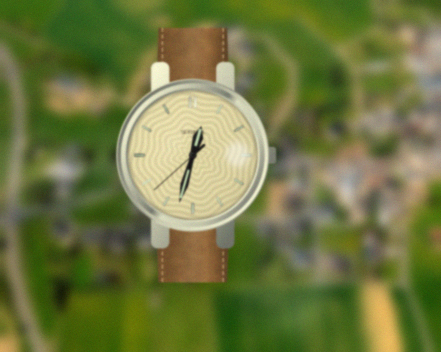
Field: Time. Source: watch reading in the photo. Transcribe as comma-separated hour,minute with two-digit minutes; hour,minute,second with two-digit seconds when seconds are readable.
12,32,38
